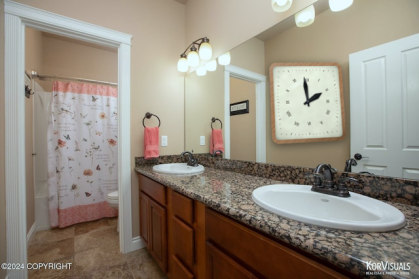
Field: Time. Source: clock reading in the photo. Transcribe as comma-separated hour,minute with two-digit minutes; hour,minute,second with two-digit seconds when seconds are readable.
1,59
